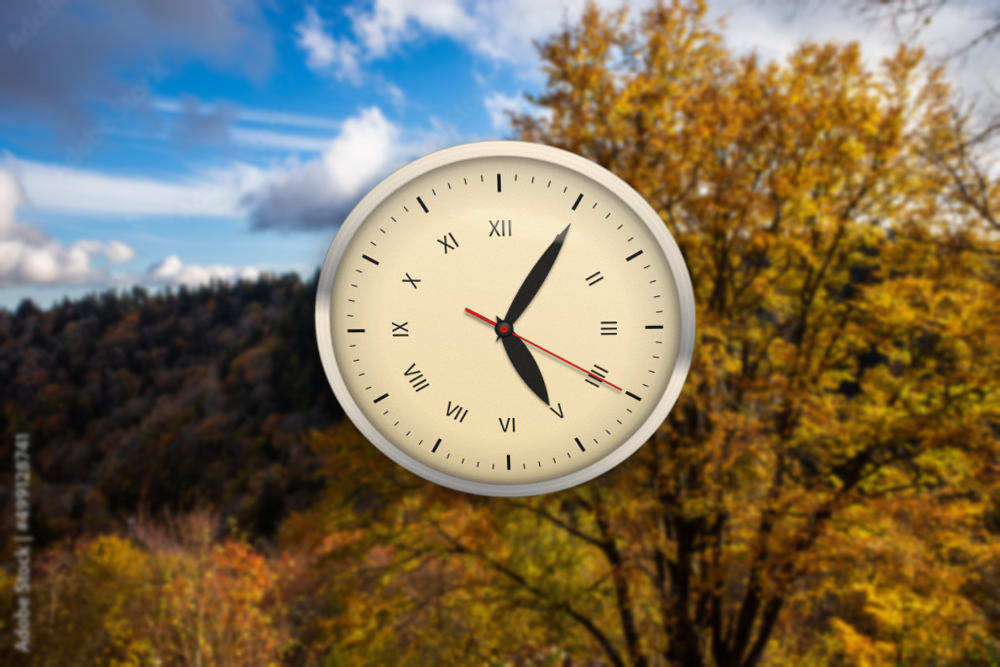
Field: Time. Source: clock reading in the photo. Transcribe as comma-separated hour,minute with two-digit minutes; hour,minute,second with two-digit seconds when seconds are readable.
5,05,20
